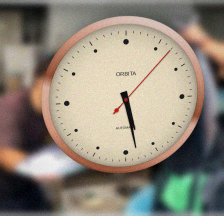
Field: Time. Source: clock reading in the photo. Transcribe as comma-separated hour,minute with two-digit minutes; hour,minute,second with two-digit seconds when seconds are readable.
5,28,07
